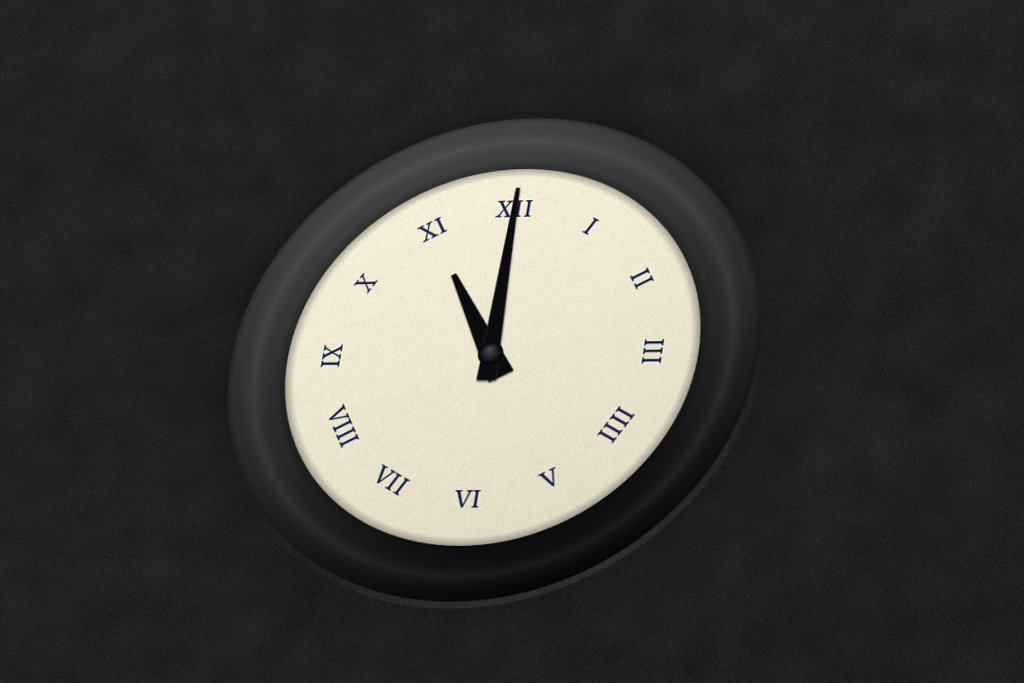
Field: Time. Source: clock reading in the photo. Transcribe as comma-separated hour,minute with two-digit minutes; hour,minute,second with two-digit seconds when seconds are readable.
11,00
